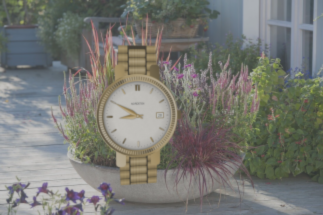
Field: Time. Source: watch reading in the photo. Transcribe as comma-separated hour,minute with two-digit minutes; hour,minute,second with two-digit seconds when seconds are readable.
8,50
